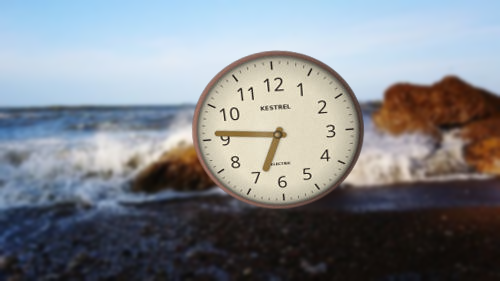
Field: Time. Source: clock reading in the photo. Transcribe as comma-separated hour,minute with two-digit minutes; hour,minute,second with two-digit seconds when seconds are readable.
6,46
